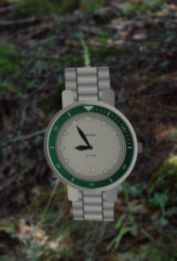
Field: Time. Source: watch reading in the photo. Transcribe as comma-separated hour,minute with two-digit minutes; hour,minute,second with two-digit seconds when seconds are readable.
8,55
